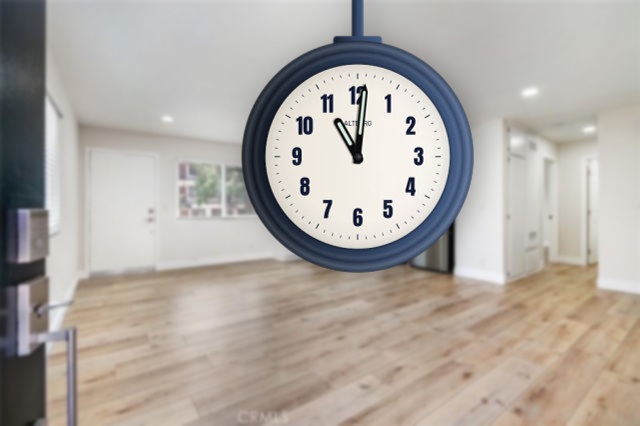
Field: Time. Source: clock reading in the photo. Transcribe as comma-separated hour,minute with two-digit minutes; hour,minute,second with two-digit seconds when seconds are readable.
11,01
